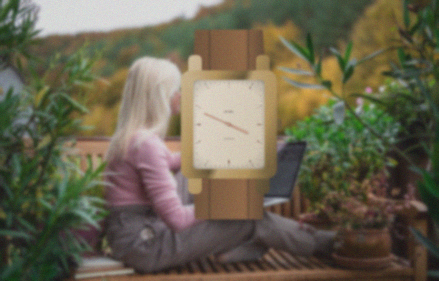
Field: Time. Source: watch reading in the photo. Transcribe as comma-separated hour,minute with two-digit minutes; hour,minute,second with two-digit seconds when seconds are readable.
3,49
